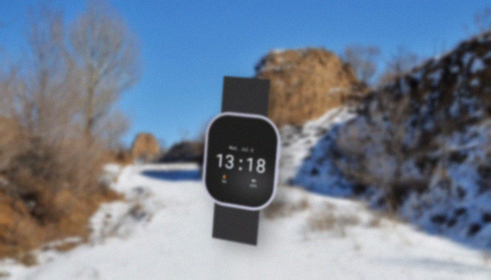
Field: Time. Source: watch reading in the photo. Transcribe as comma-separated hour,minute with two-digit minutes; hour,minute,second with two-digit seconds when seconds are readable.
13,18
